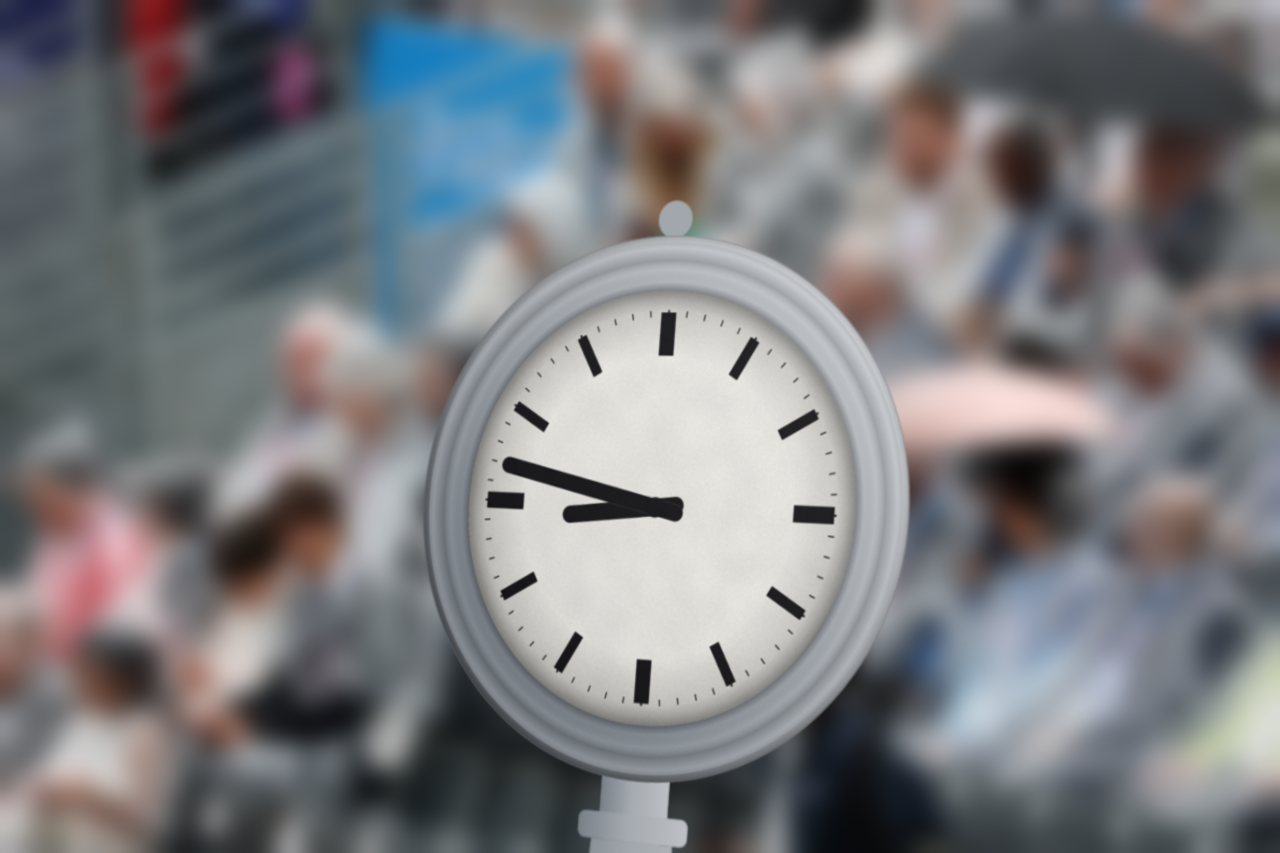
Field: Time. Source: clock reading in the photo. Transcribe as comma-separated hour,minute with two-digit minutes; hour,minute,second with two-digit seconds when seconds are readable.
8,47
